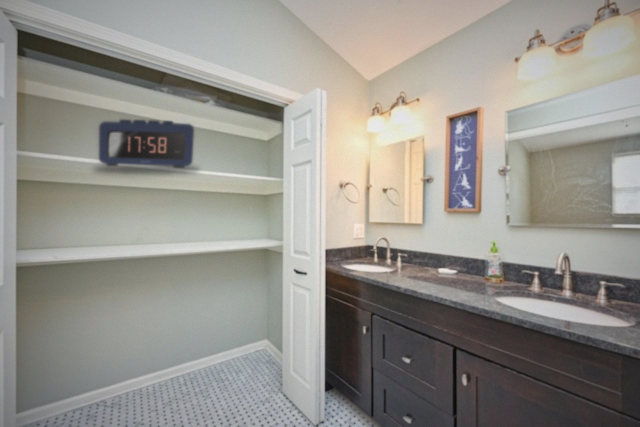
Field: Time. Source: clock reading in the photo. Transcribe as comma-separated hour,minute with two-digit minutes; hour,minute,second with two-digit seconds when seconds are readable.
17,58
